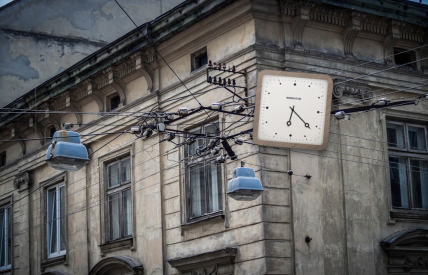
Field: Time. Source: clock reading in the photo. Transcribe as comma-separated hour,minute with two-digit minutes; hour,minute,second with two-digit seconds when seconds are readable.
6,22
